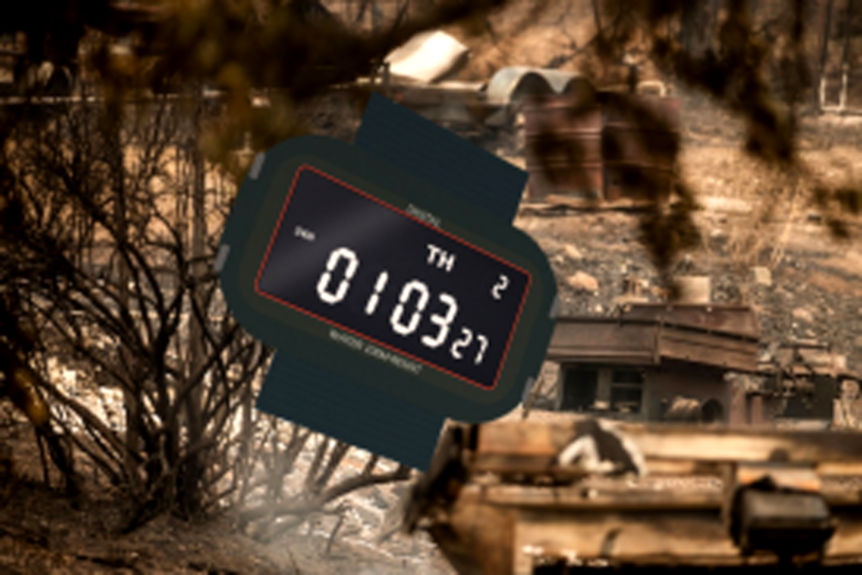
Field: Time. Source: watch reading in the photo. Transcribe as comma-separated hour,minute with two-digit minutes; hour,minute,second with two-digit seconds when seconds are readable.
1,03,27
